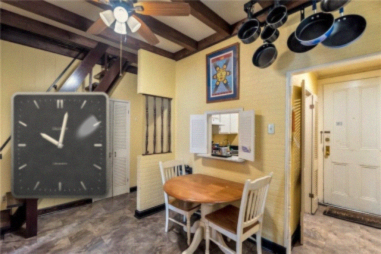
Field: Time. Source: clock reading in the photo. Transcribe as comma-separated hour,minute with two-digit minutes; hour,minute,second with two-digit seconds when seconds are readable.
10,02
